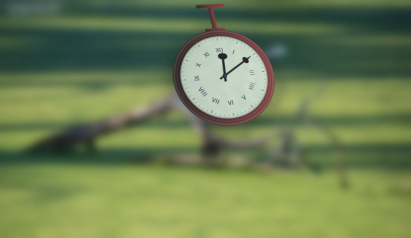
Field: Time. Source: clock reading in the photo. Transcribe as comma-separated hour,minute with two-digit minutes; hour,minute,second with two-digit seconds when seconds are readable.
12,10
